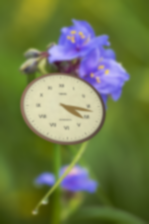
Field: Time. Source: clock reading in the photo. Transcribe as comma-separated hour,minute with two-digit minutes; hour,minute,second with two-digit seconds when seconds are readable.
4,17
